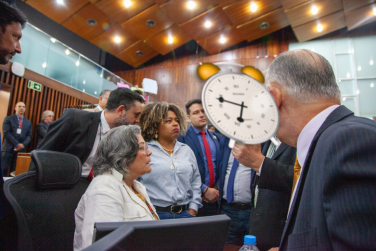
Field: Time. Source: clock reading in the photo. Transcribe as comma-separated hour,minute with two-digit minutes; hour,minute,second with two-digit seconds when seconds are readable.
6,48
